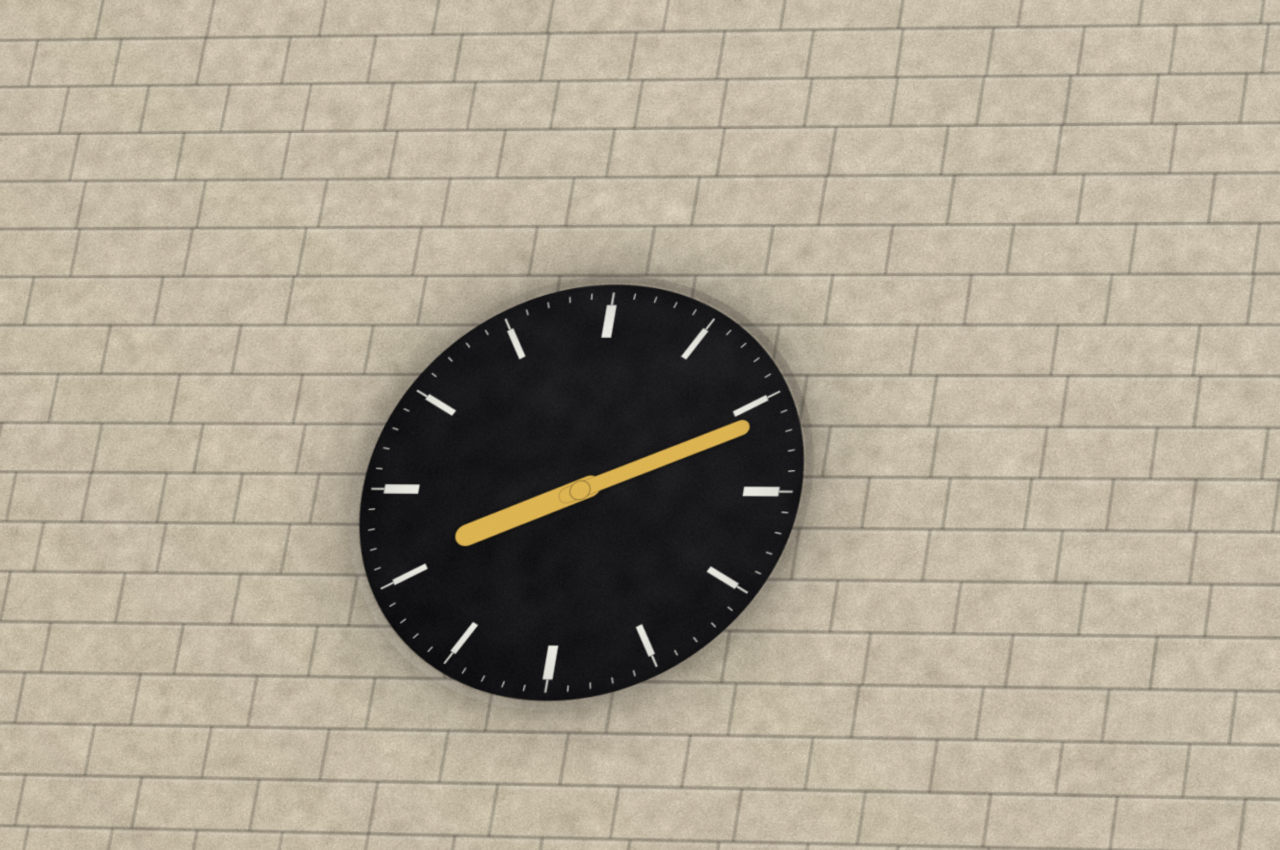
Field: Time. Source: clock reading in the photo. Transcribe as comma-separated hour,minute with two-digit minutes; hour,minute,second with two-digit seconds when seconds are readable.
8,11
